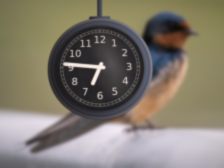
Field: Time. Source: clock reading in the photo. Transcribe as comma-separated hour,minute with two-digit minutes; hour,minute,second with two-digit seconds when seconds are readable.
6,46
